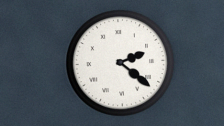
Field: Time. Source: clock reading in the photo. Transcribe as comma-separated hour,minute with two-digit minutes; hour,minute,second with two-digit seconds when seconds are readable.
2,22
